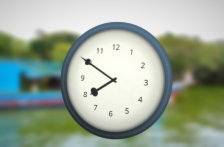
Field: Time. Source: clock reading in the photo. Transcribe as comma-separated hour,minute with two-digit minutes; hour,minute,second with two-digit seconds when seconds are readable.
7,50
